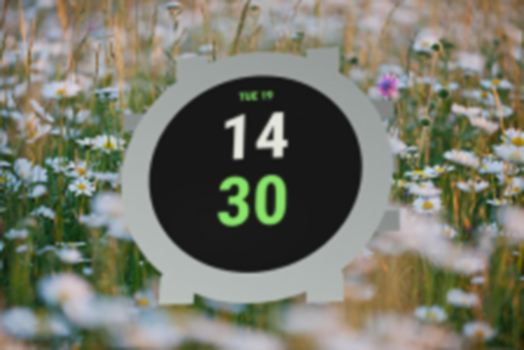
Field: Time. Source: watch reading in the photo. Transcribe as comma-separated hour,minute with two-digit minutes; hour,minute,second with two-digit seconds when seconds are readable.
14,30
